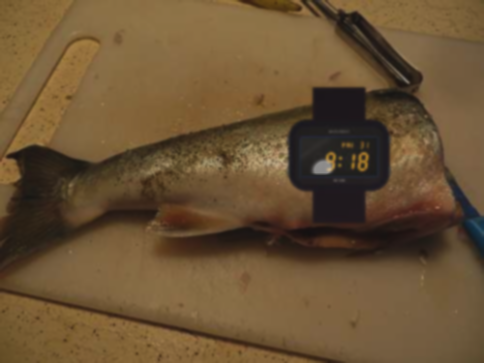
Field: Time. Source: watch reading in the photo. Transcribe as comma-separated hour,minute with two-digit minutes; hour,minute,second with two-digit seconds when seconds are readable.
9,18
